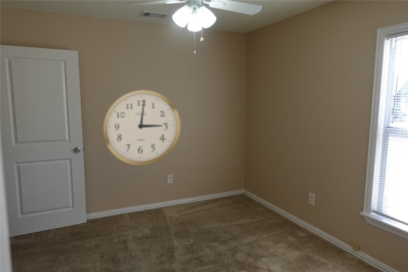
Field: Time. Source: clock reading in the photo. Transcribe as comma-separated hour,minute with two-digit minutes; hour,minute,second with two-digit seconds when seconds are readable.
3,01
